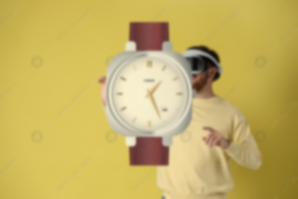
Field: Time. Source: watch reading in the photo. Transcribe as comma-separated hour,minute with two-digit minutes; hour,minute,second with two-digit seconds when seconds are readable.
1,26
